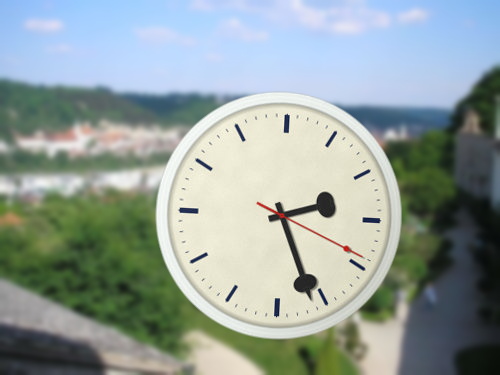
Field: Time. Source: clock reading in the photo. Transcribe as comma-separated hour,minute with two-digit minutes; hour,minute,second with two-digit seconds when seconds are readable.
2,26,19
